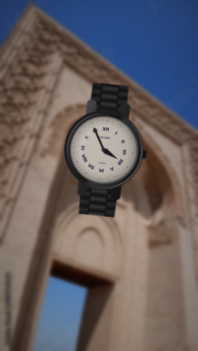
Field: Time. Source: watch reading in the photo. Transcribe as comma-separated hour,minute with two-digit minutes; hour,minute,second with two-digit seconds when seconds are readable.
3,55
